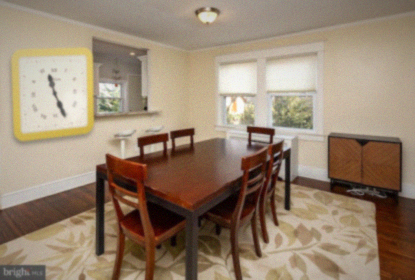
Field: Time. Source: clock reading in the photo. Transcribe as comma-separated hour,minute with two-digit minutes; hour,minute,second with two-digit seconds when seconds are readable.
11,26
